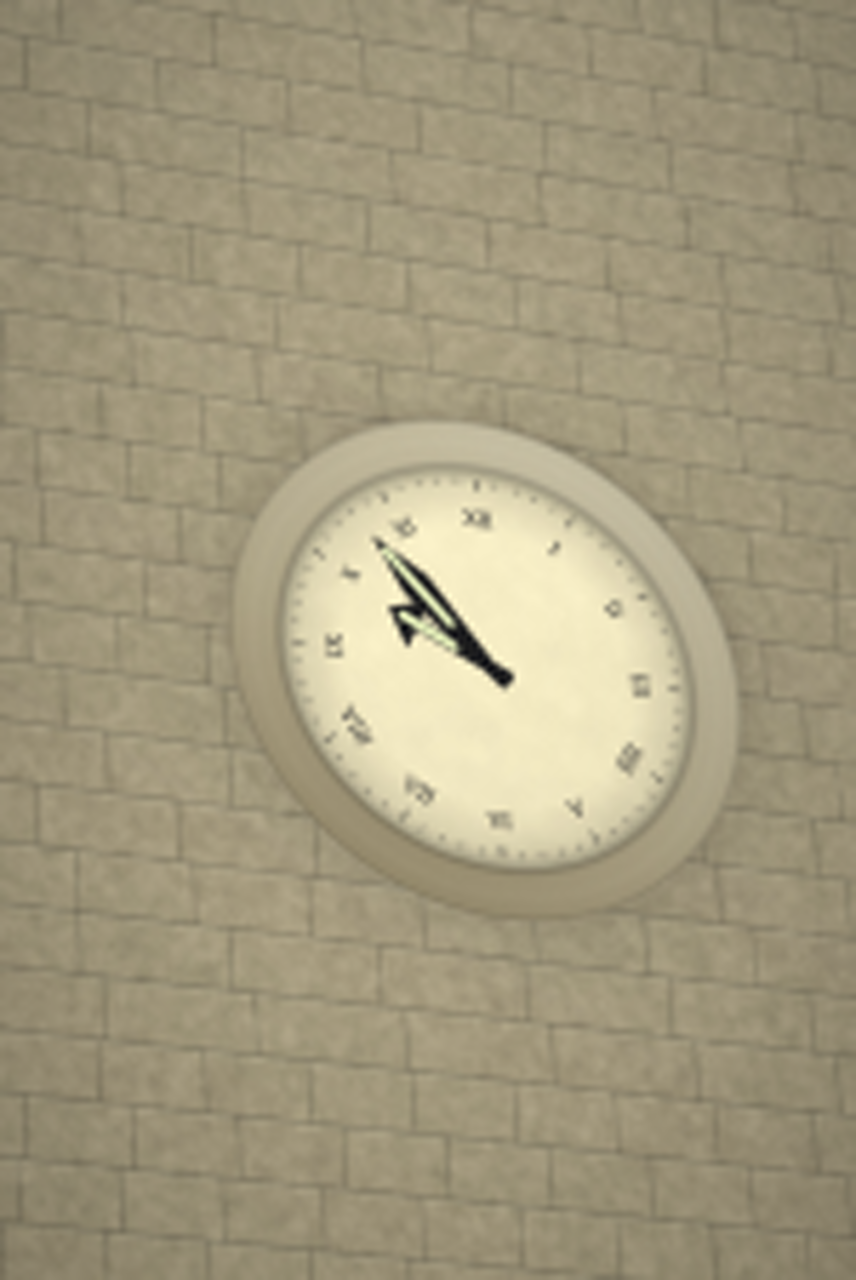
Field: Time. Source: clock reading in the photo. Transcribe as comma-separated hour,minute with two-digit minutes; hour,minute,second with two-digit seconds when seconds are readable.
9,53
